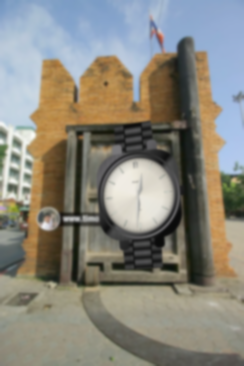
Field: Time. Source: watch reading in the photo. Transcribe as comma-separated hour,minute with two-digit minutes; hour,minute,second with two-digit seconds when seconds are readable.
12,31
